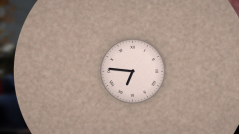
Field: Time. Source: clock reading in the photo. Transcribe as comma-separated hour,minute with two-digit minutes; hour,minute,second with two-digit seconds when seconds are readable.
6,46
